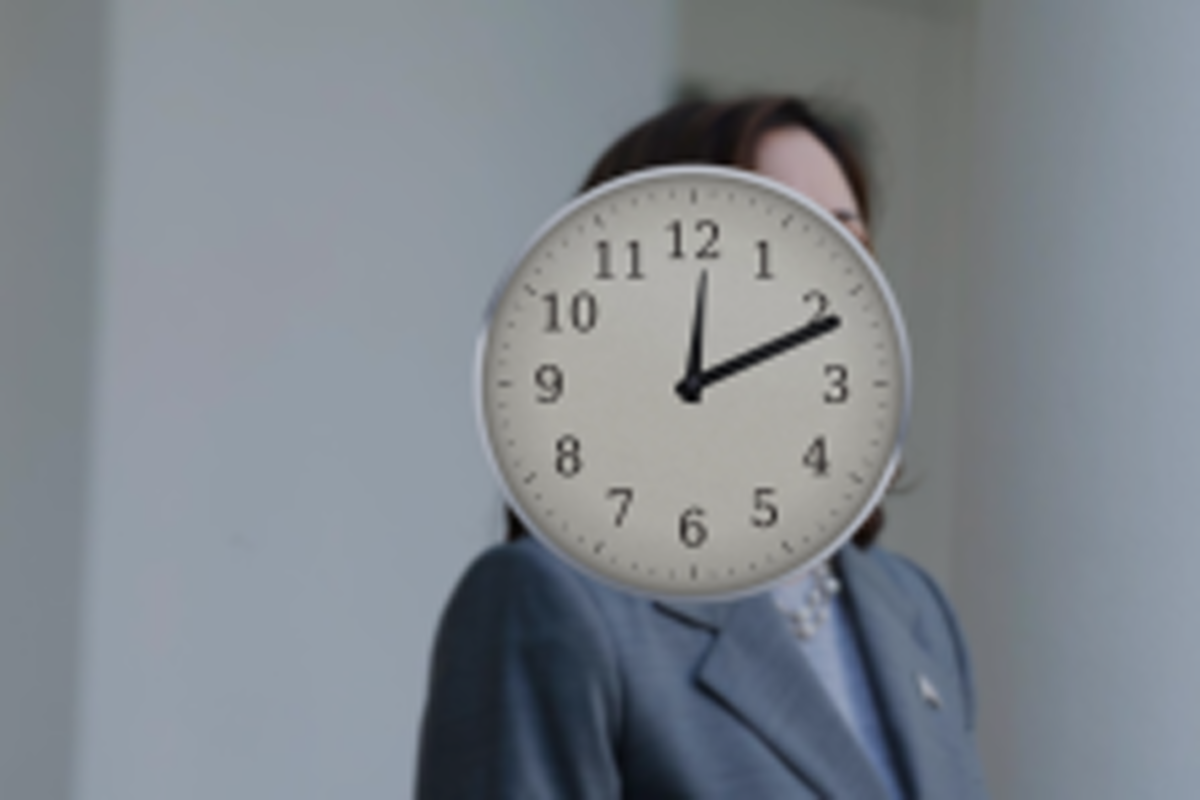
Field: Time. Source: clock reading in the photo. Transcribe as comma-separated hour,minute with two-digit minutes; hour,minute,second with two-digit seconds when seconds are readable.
12,11
